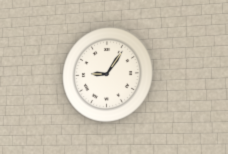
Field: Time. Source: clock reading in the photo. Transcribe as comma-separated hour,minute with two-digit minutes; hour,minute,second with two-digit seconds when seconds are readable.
9,06
